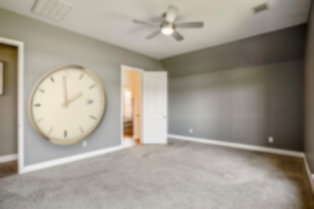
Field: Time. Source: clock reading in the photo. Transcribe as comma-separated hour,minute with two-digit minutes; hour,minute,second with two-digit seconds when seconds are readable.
1,59
